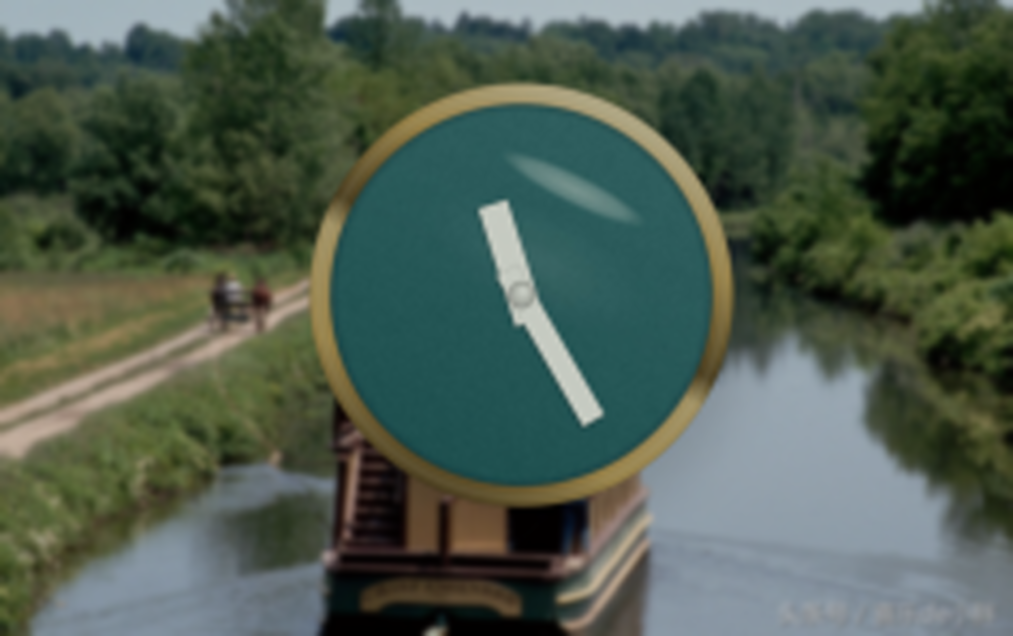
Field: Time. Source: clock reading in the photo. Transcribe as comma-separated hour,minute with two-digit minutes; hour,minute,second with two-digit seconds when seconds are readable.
11,25
